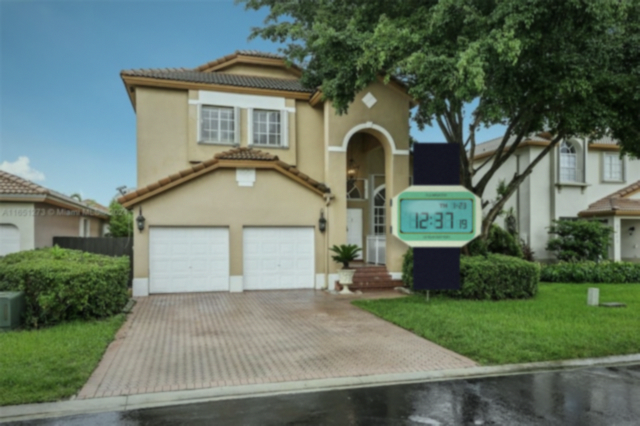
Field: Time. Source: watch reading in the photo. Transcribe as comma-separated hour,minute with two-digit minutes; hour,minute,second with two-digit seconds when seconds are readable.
12,37
